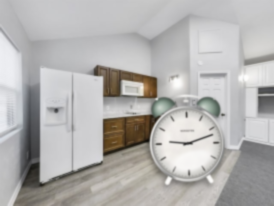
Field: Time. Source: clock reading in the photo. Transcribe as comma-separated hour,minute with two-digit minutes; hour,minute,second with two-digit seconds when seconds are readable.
9,12
